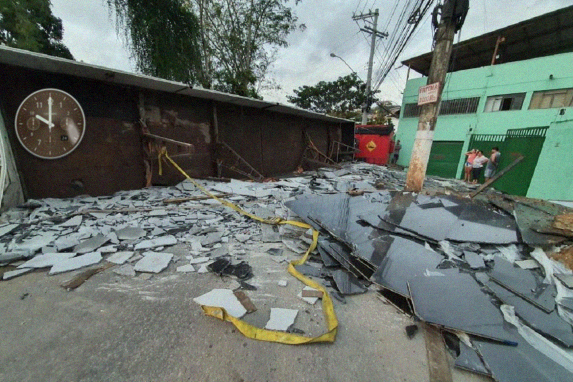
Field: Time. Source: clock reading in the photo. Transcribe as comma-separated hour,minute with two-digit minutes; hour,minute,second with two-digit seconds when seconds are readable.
10,00
